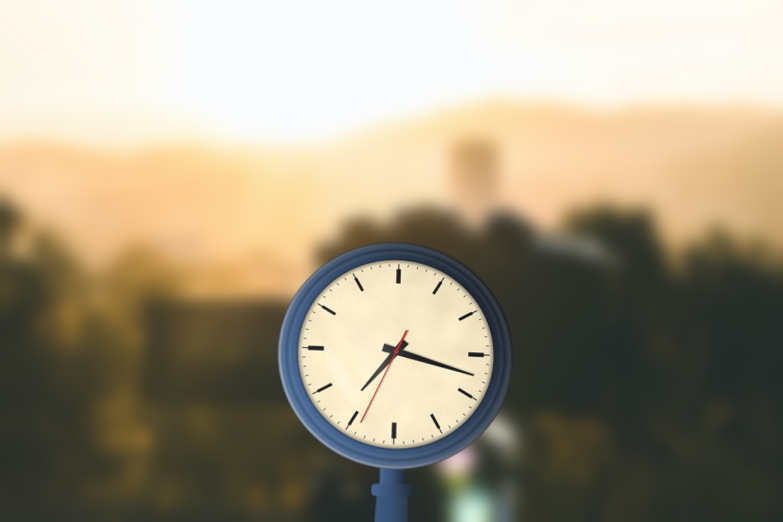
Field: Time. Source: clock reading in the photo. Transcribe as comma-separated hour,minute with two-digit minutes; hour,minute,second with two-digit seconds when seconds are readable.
7,17,34
